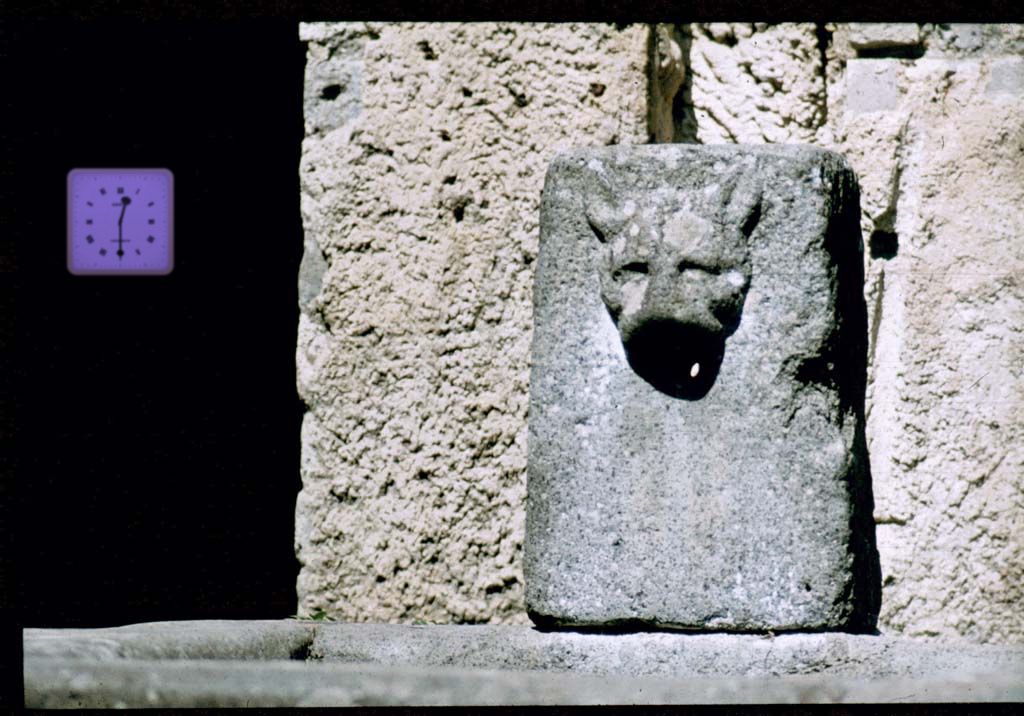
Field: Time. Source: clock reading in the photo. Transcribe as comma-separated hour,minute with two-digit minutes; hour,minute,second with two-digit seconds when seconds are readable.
12,30
